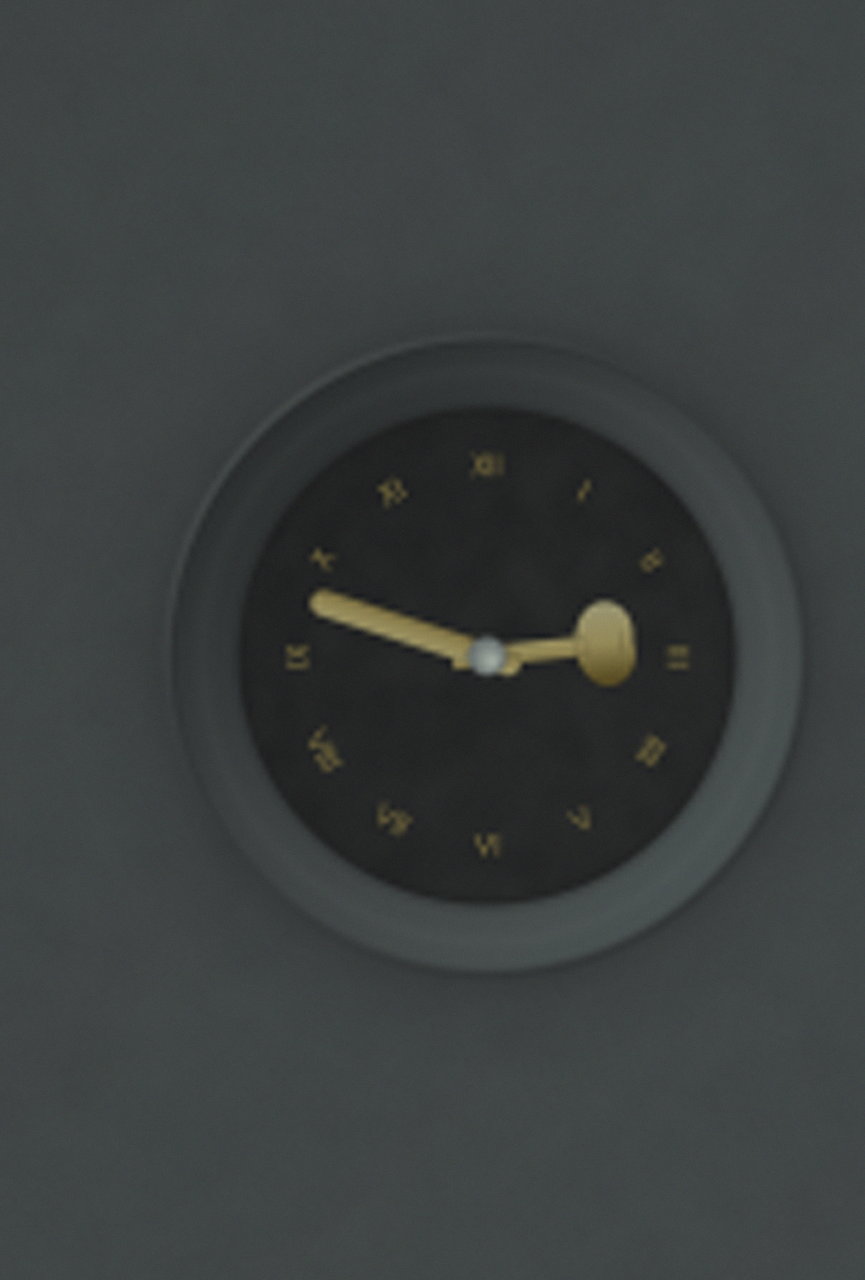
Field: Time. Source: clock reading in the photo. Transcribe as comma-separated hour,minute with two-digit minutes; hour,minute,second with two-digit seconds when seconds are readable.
2,48
